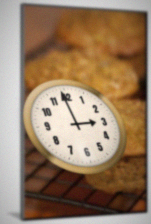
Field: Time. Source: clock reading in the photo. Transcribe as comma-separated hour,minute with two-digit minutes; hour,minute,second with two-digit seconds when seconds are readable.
2,59
